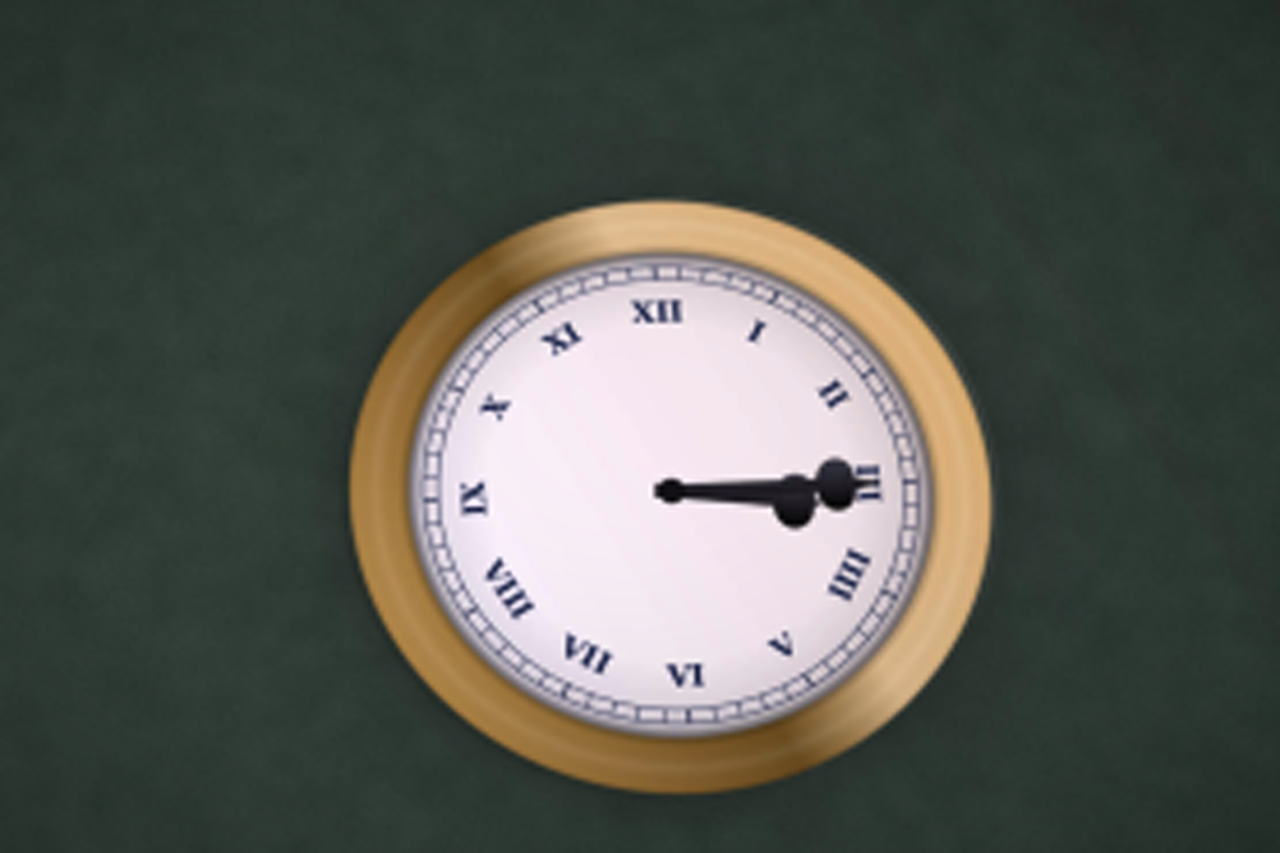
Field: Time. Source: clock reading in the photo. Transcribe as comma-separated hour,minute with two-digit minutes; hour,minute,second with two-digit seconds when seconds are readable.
3,15
